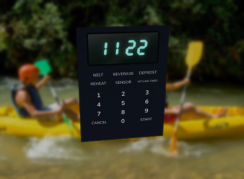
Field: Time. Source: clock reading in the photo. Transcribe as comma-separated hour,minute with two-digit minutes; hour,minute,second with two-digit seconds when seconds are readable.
11,22
